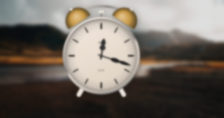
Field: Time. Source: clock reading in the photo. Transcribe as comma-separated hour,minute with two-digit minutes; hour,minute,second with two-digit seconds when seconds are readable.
12,18
